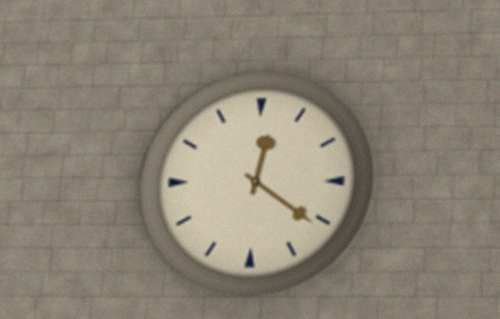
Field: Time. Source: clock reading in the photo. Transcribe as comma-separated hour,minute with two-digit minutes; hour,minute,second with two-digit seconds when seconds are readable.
12,21
